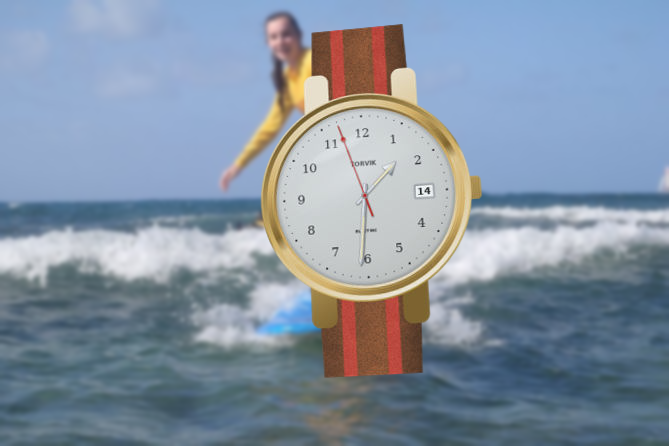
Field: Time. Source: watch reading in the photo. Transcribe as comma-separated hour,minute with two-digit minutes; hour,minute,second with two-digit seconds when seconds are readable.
1,30,57
